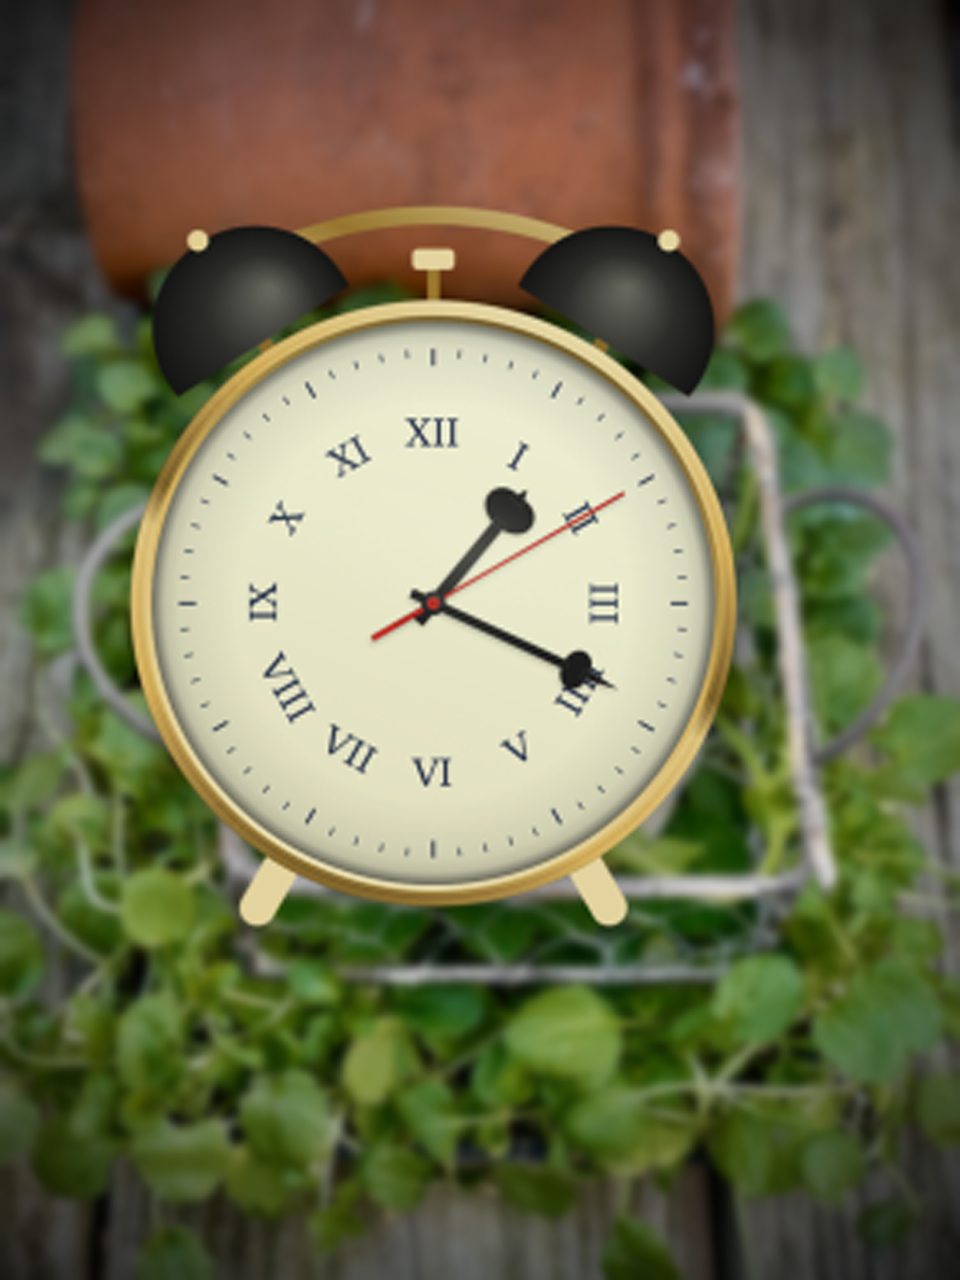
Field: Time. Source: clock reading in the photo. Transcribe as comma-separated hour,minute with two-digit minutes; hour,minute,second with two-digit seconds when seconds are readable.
1,19,10
